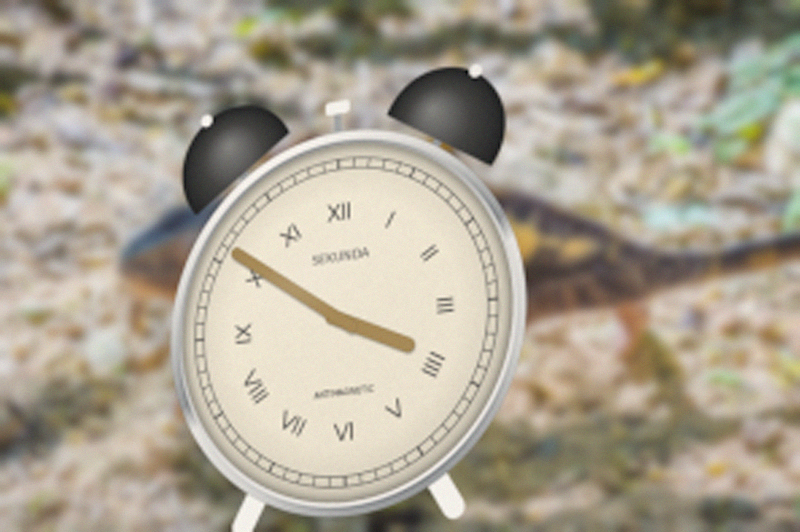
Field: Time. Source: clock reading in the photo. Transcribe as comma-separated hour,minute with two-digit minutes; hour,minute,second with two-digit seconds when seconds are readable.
3,51
